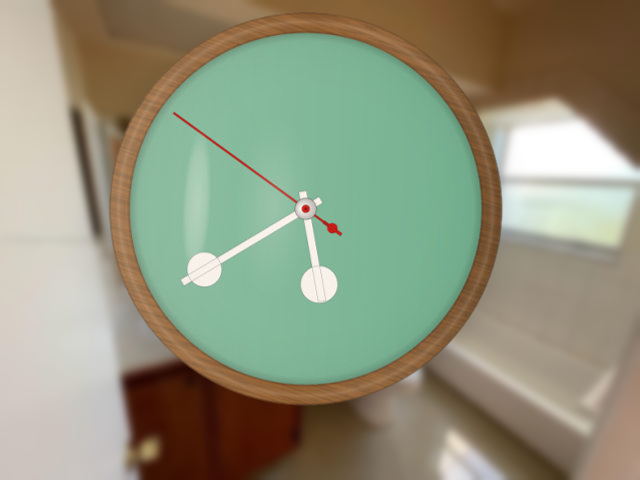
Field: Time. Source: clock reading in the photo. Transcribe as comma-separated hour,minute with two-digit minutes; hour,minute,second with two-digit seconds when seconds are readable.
5,39,51
